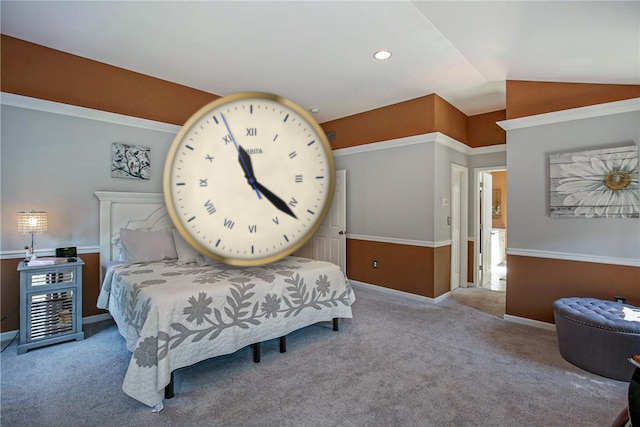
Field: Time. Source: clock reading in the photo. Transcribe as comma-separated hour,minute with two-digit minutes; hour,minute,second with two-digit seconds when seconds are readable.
11,21,56
